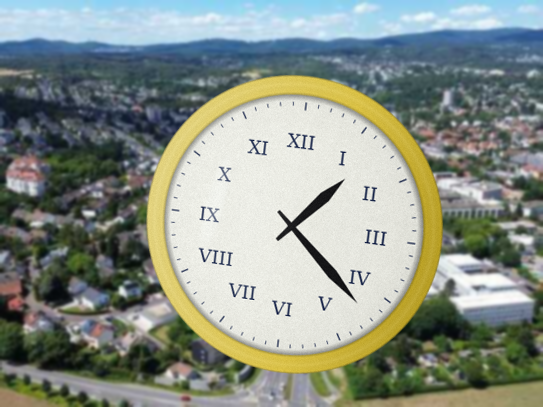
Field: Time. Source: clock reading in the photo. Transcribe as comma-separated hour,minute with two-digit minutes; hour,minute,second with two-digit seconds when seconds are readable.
1,22
